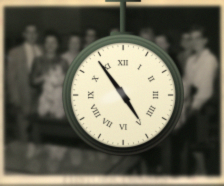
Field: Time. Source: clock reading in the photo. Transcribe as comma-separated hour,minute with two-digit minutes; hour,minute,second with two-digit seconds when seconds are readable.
4,54
